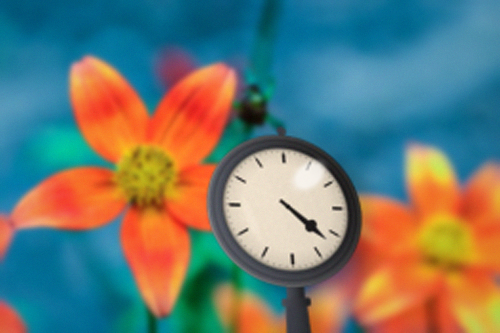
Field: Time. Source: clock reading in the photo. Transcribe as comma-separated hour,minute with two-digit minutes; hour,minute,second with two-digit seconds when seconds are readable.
4,22
